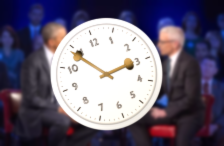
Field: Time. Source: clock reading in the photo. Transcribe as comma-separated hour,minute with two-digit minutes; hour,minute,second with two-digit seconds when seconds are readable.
2,54
